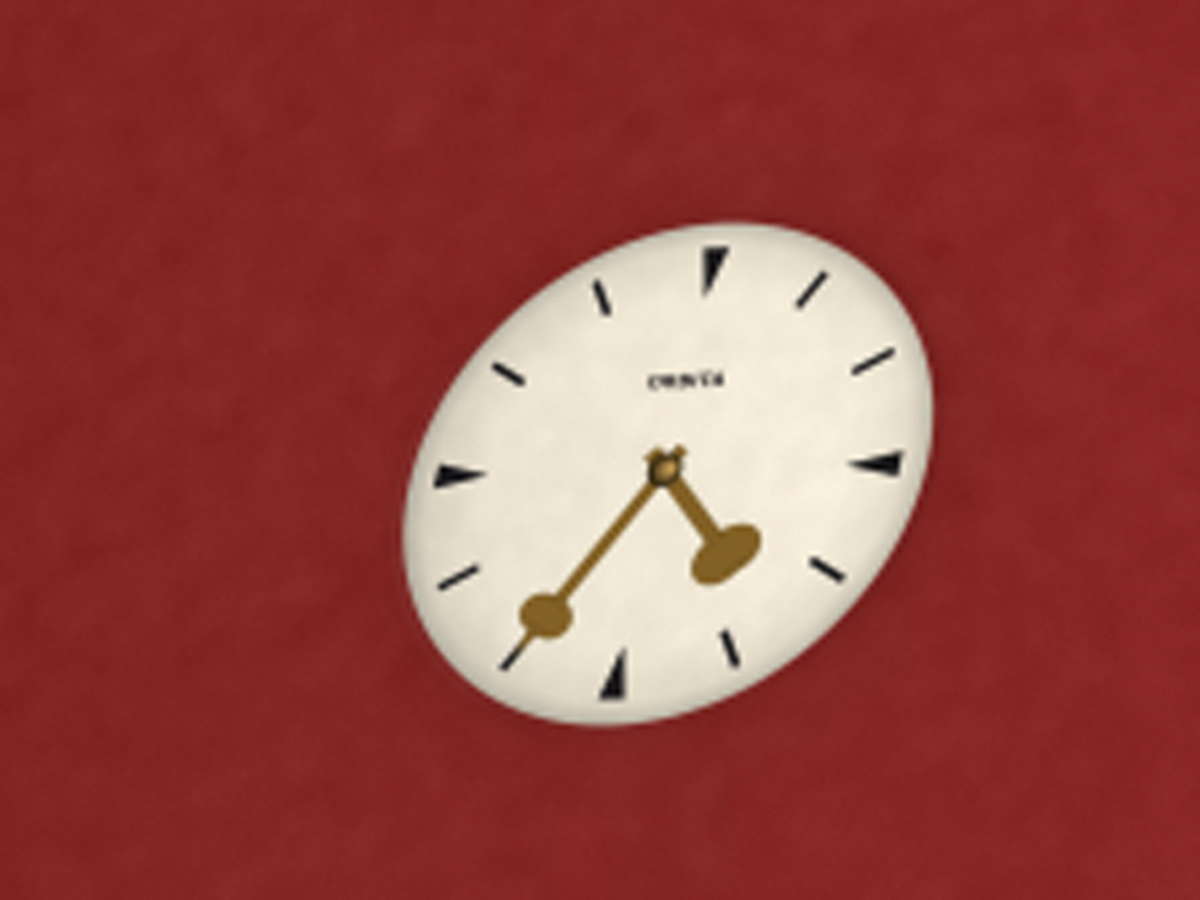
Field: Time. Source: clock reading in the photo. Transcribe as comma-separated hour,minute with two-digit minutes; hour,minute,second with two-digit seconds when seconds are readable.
4,35
